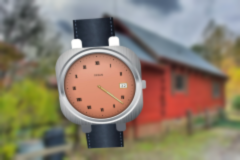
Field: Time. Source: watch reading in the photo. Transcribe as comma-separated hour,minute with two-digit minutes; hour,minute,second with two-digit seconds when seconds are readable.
4,22
